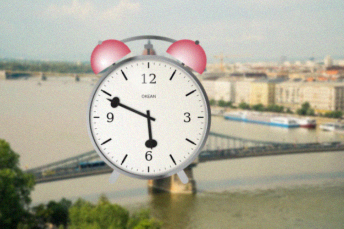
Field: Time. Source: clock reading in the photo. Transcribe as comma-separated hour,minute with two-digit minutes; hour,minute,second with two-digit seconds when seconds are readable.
5,49
